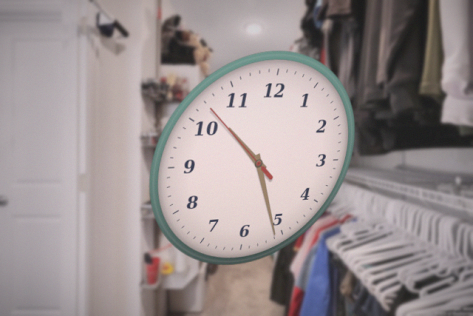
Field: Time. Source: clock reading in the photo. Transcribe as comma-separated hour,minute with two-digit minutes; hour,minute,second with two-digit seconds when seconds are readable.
10,25,52
